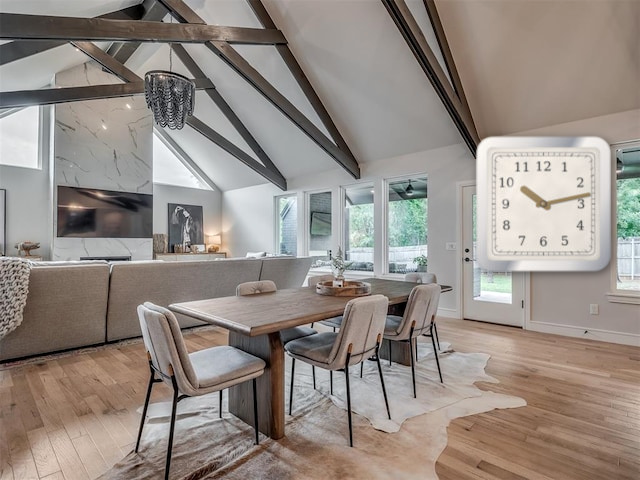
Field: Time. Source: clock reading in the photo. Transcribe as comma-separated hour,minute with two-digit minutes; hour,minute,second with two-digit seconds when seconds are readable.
10,13
